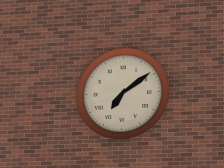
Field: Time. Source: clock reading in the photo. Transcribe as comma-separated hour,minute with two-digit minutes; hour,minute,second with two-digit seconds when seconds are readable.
7,09
